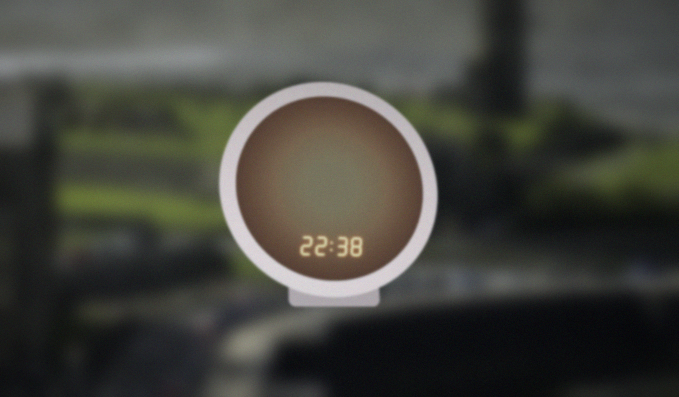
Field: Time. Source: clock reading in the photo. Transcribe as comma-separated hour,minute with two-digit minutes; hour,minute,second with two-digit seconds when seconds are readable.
22,38
